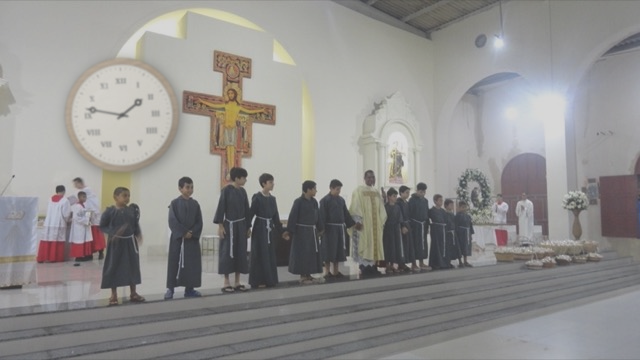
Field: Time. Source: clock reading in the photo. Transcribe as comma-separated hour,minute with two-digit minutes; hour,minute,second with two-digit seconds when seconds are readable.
1,47
